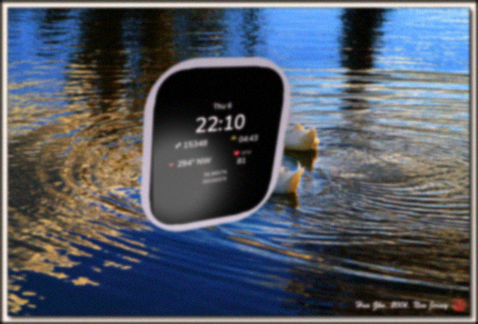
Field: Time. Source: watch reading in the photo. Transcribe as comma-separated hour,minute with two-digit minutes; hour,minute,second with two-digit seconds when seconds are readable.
22,10
